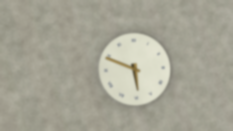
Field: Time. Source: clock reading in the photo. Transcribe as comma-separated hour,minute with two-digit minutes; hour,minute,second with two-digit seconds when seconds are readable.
5,49
